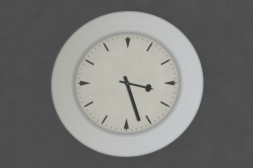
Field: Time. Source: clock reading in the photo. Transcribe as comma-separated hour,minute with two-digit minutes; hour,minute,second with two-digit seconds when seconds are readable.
3,27
